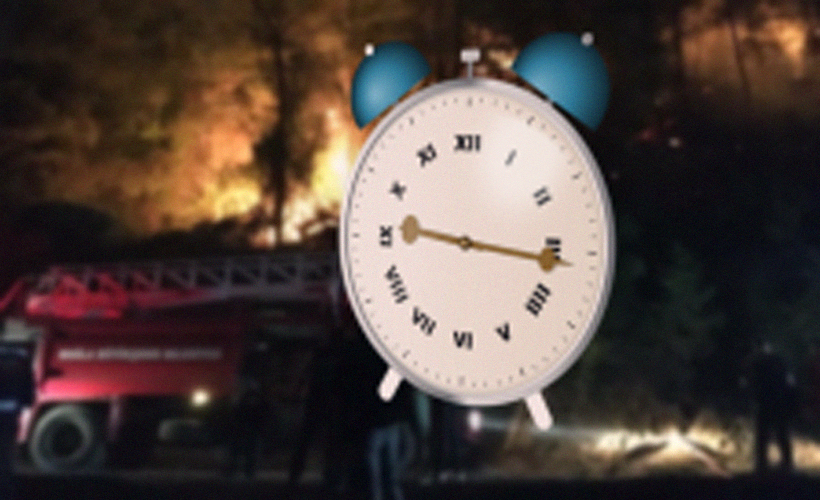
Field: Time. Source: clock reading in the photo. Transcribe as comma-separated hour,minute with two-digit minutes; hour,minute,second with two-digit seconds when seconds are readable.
9,16
